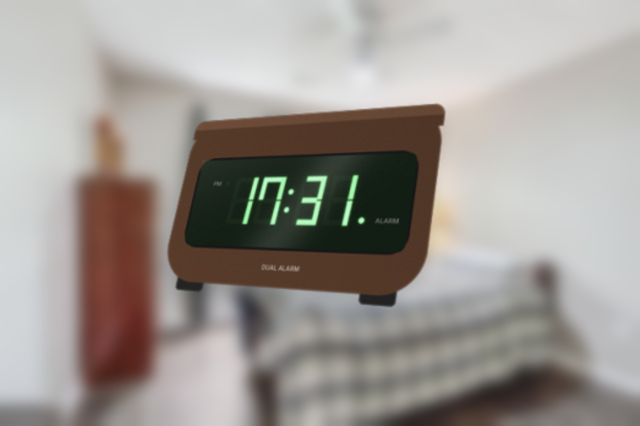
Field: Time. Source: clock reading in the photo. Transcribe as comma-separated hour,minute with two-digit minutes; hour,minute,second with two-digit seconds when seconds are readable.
17,31
